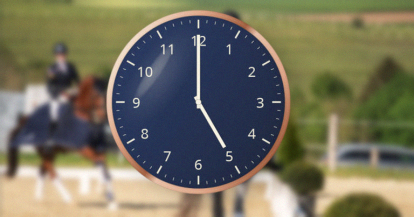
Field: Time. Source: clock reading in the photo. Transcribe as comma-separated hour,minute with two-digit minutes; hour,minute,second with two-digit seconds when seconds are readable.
5,00
